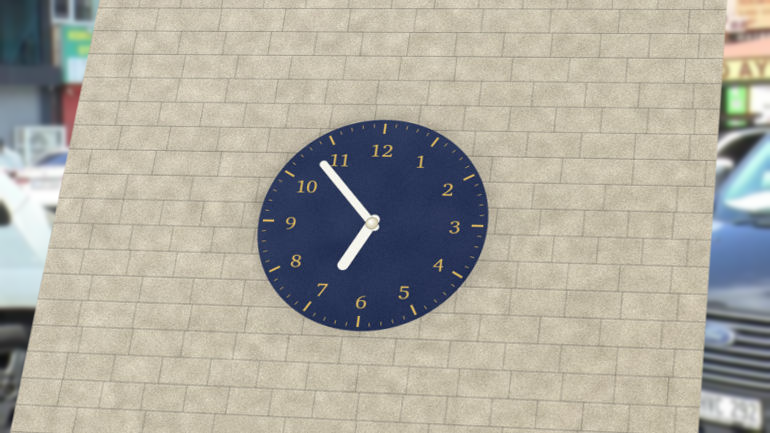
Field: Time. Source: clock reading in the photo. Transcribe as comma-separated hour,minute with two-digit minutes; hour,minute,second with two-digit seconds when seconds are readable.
6,53
